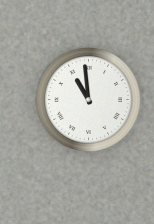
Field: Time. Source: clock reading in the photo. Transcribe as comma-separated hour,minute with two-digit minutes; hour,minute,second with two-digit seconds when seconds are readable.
10,59
